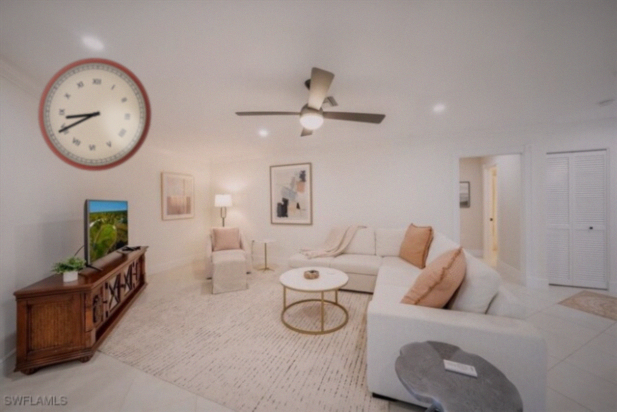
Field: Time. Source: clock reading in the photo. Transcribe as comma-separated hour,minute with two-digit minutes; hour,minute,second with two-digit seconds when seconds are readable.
8,40
